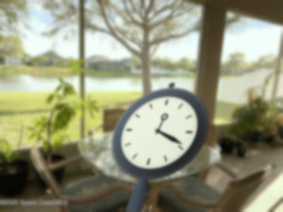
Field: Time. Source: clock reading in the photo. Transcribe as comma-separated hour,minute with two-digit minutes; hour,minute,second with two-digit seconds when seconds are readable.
12,19
